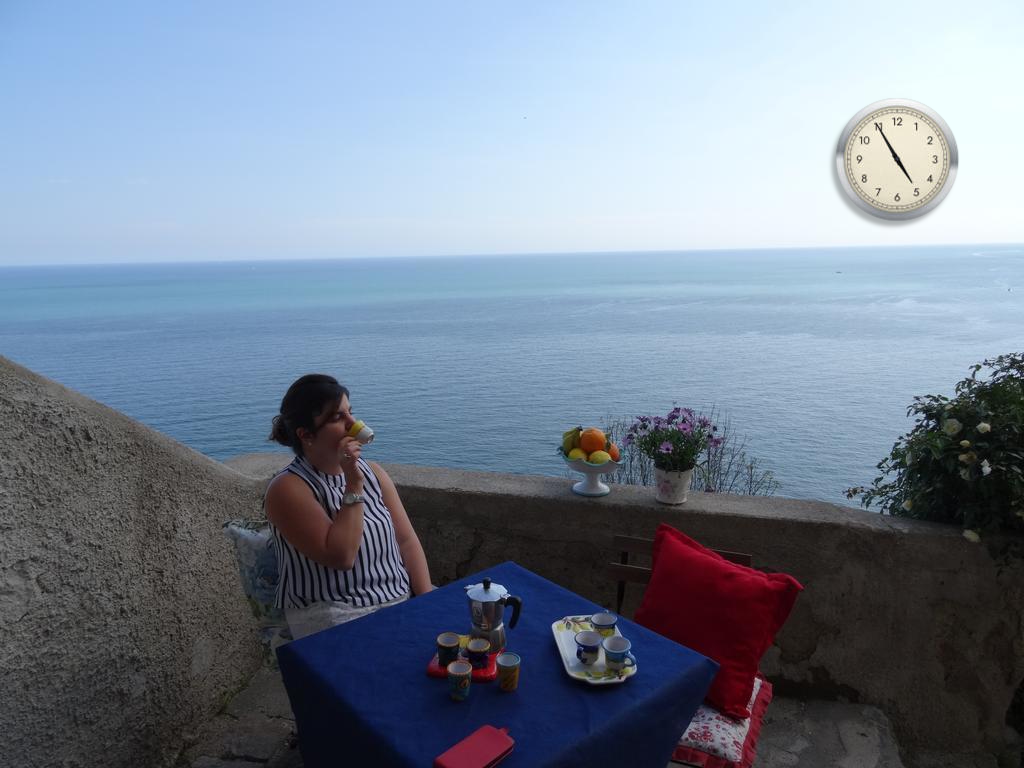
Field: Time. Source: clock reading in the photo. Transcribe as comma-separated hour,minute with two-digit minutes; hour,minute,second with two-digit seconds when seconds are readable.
4,55
